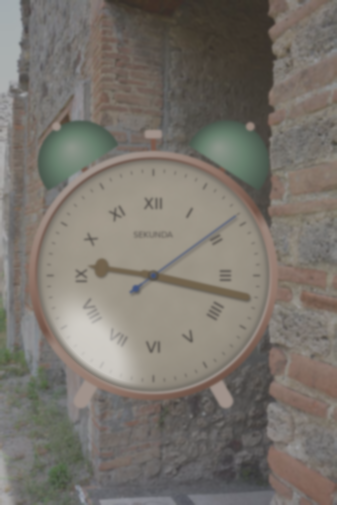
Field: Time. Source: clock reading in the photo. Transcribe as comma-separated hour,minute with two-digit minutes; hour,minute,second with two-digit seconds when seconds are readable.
9,17,09
